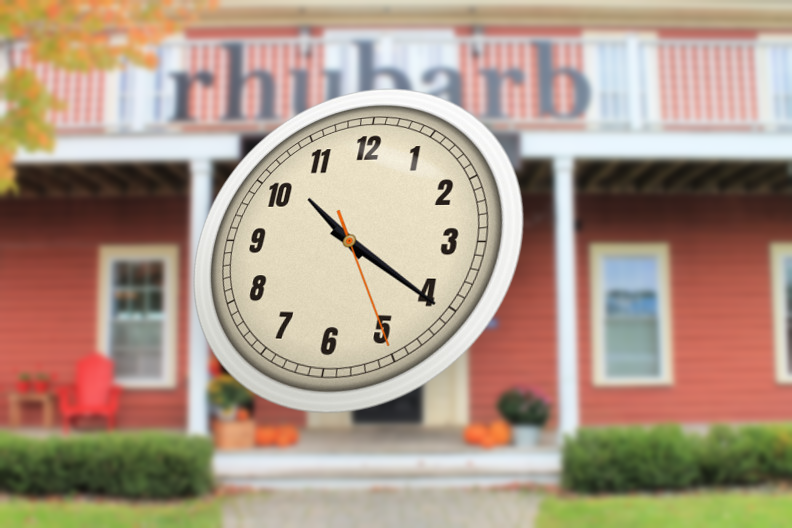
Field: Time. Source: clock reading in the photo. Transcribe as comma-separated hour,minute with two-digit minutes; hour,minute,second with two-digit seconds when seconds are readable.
10,20,25
